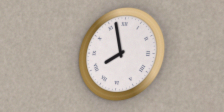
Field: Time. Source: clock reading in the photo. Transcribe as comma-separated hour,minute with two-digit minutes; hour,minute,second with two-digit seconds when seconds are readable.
7,57
